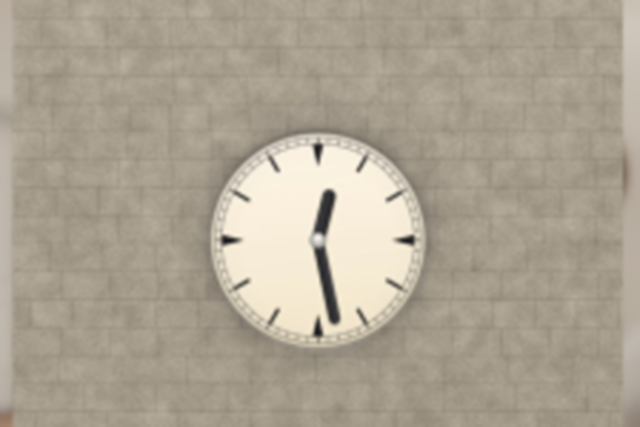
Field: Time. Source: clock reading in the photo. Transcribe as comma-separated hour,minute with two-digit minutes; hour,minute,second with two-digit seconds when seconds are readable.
12,28
